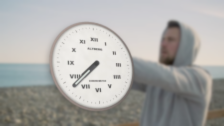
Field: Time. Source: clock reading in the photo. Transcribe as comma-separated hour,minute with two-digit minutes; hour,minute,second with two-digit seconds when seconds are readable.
7,38
